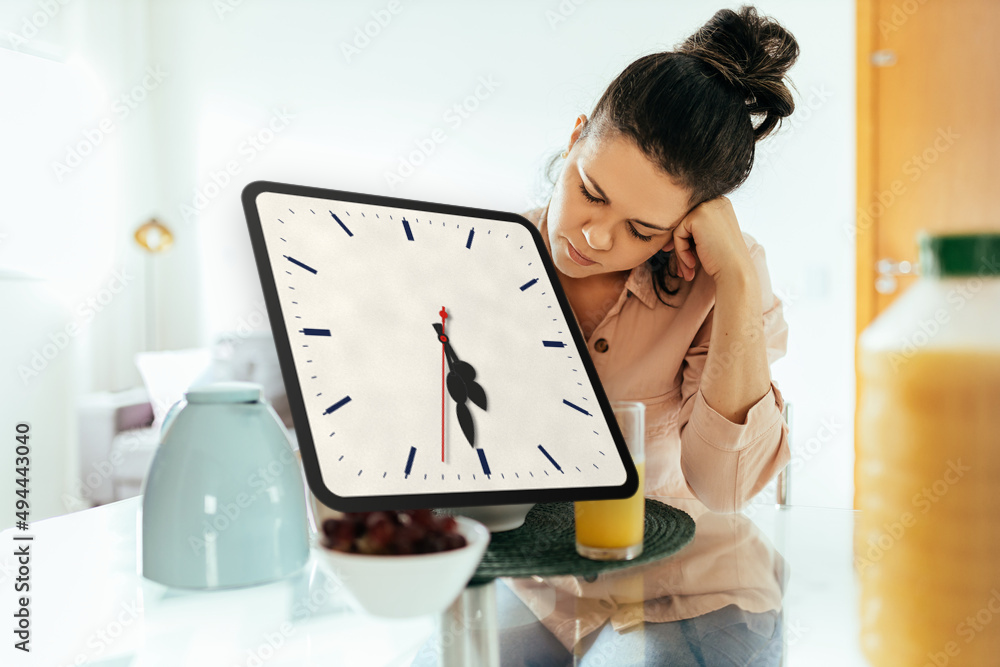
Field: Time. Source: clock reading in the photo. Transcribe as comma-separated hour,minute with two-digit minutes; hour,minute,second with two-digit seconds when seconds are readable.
5,30,33
